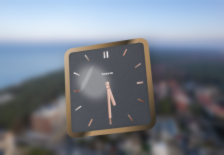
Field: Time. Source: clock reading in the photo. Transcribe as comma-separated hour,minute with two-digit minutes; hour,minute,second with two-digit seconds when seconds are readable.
5,30
